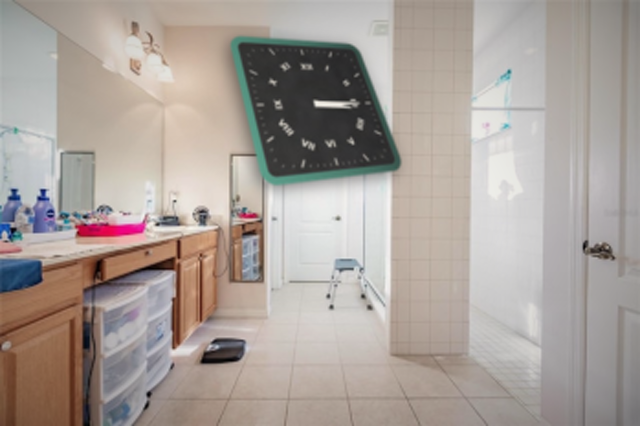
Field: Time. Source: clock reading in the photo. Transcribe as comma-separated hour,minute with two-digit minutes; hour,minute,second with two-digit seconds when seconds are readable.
3,15
